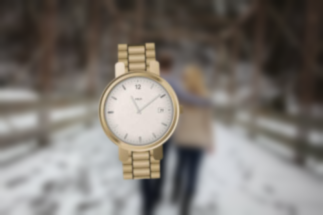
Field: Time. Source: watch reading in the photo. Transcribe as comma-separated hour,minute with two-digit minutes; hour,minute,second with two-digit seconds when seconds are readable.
11,09
